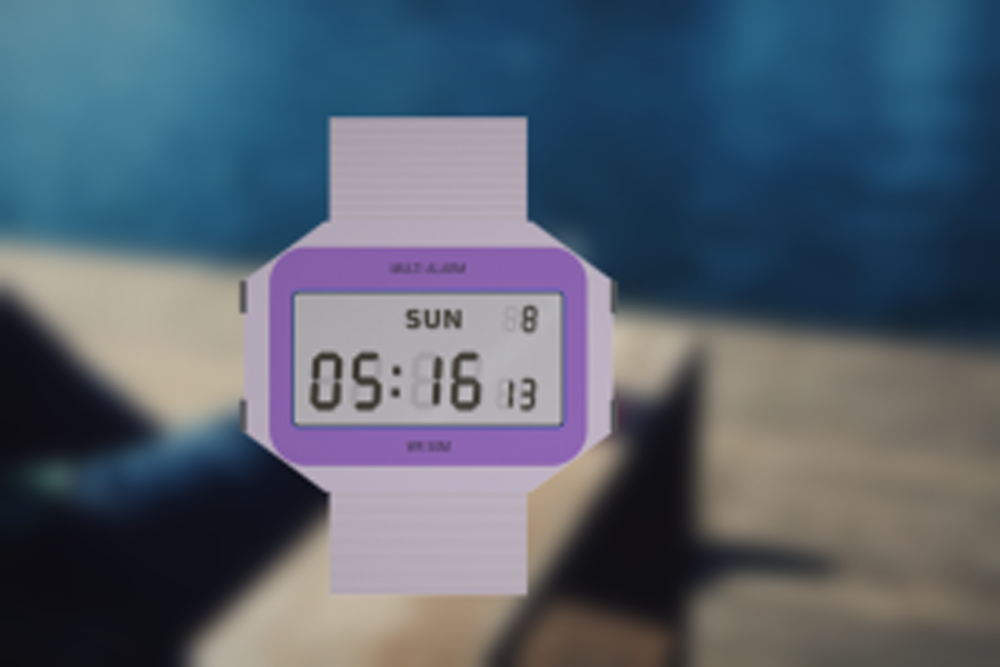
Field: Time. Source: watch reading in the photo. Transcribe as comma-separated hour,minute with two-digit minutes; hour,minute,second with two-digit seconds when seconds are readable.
5,16,13
